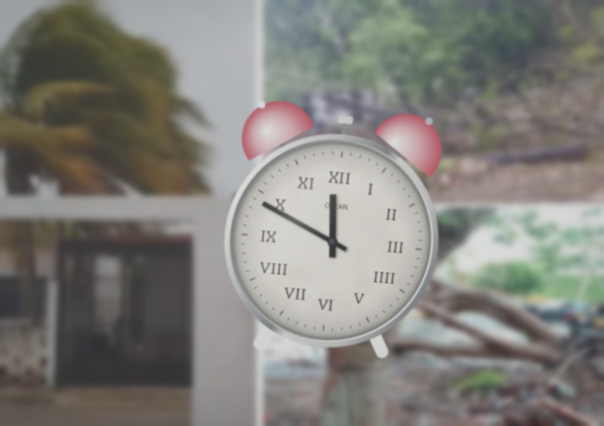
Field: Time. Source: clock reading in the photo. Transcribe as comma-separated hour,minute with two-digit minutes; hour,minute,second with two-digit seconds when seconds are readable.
11,49
